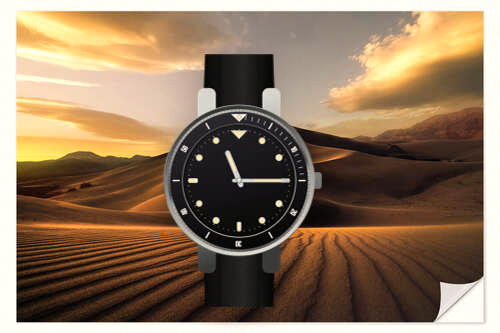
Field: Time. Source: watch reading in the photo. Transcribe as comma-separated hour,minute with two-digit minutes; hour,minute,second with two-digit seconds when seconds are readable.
11,15
